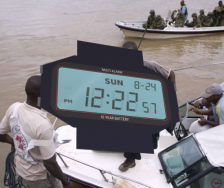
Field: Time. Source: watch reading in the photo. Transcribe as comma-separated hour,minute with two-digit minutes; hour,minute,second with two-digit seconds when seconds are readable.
12,22,57
